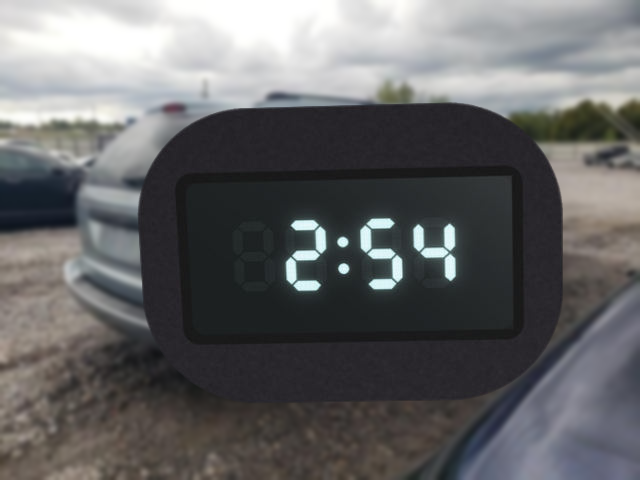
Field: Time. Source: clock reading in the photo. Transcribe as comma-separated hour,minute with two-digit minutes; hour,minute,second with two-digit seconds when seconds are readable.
2,54
